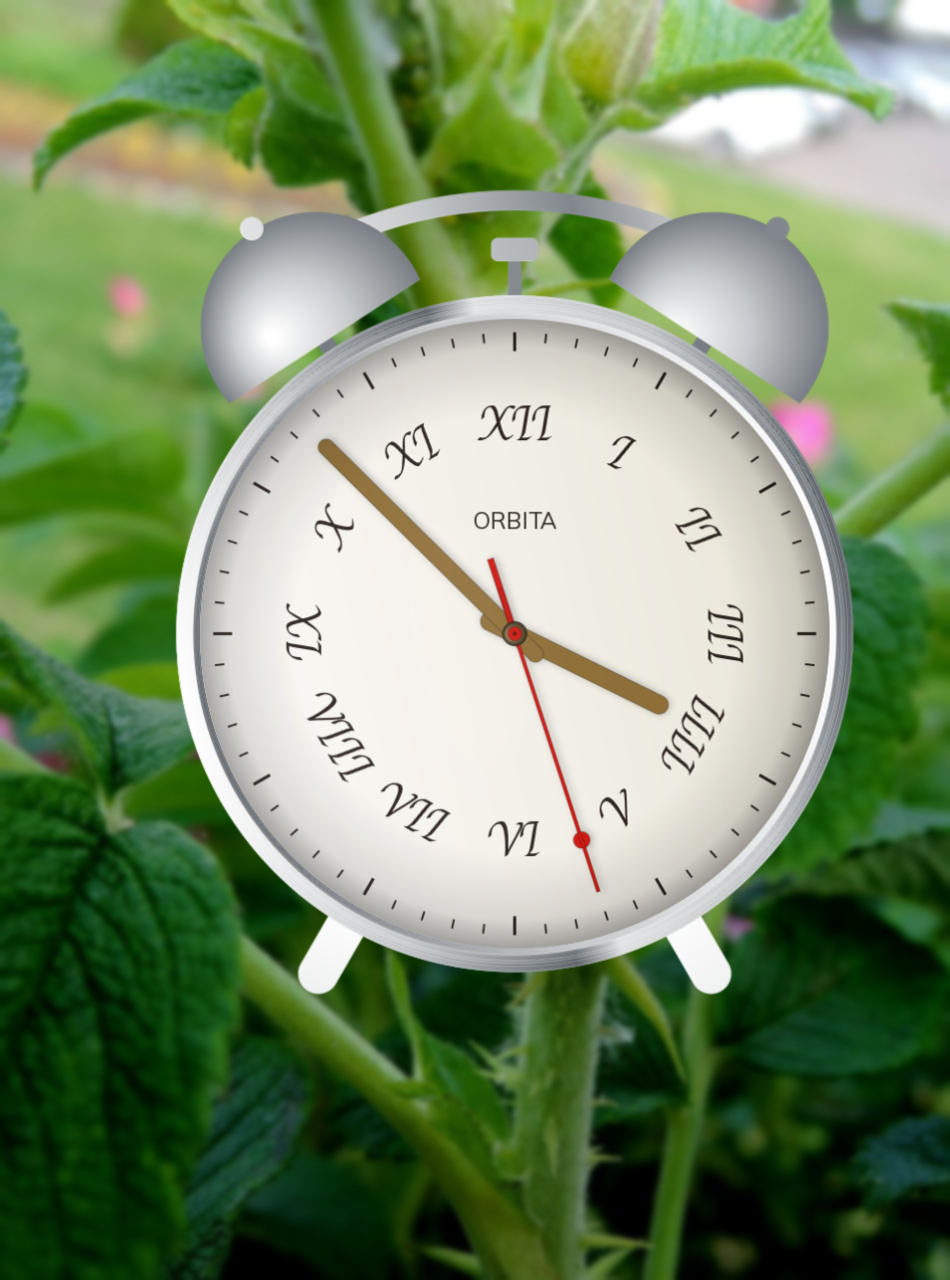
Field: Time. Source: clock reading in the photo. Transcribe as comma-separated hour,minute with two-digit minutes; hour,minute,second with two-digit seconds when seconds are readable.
3,52,27
